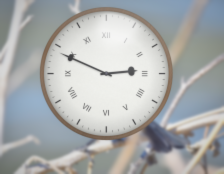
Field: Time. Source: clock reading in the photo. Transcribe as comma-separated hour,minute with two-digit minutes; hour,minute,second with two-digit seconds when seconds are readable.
2,49
